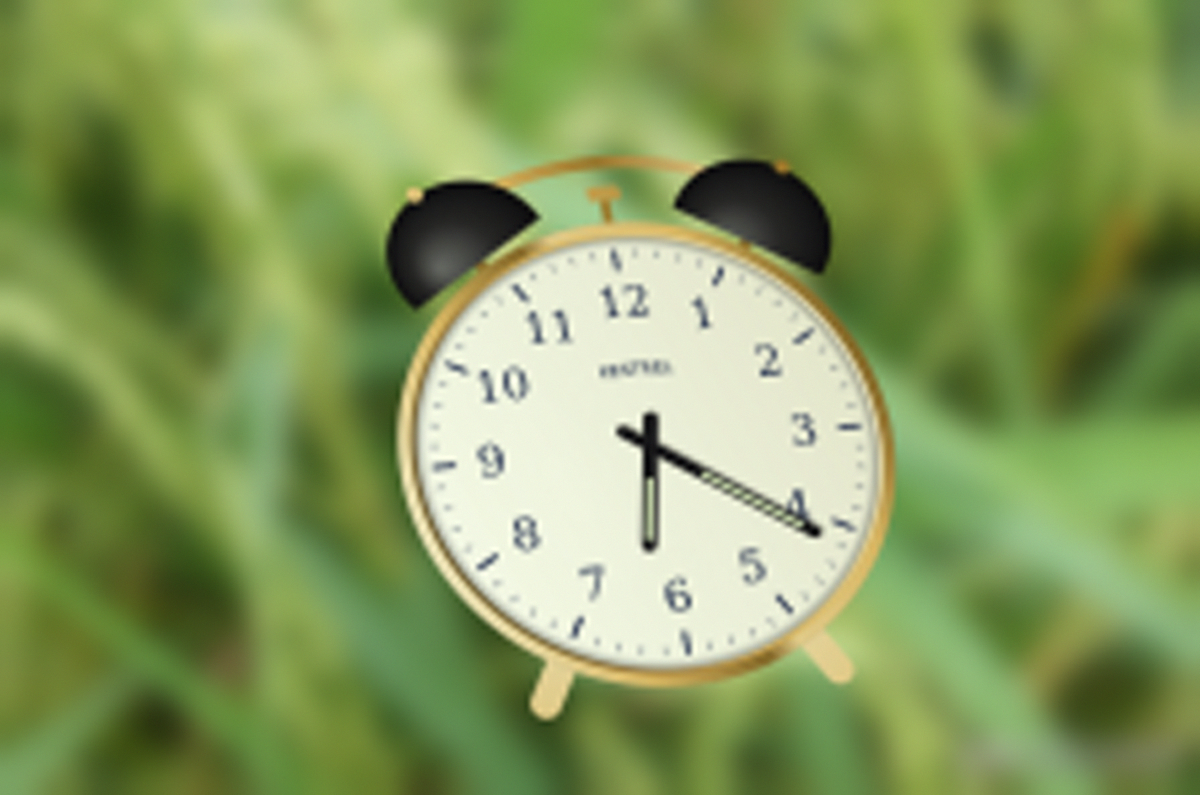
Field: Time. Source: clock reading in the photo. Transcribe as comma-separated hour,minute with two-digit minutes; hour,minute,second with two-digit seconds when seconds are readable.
6,21
